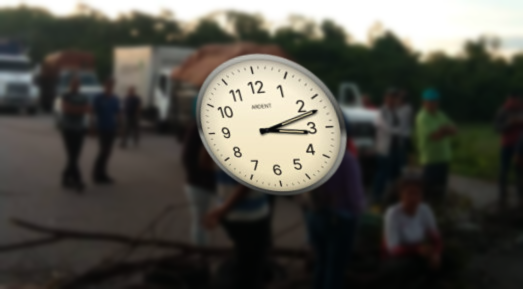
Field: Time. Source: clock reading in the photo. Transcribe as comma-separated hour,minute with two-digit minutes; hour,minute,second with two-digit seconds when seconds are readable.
3,12
